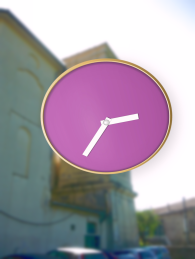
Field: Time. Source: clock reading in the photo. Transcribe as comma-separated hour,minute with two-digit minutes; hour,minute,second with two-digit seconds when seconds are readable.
2,35
